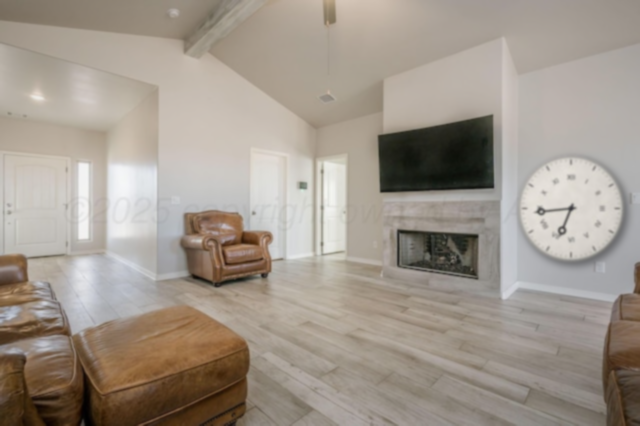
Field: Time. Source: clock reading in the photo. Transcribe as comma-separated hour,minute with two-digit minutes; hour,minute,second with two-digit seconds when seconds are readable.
6,44
